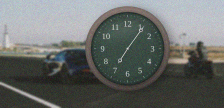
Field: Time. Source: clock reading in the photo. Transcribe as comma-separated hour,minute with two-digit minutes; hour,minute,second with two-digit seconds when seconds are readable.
7,06
